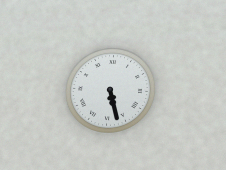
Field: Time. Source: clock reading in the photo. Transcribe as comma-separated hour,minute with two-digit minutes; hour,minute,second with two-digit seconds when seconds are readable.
5,27
